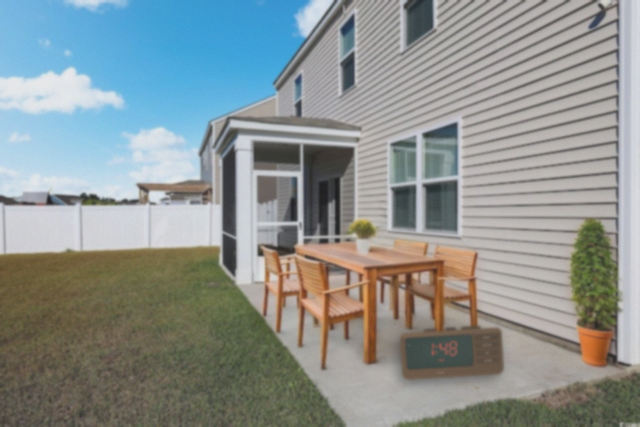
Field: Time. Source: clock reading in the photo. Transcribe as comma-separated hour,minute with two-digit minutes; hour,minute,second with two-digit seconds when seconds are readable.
1,48
